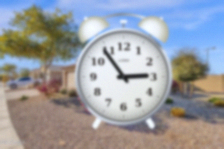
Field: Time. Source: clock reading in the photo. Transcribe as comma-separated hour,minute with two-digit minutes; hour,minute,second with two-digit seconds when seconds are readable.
2,54
